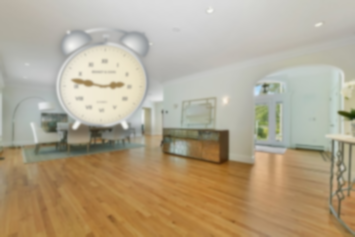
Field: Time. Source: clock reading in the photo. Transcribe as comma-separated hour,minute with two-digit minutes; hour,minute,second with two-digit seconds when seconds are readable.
2,47
